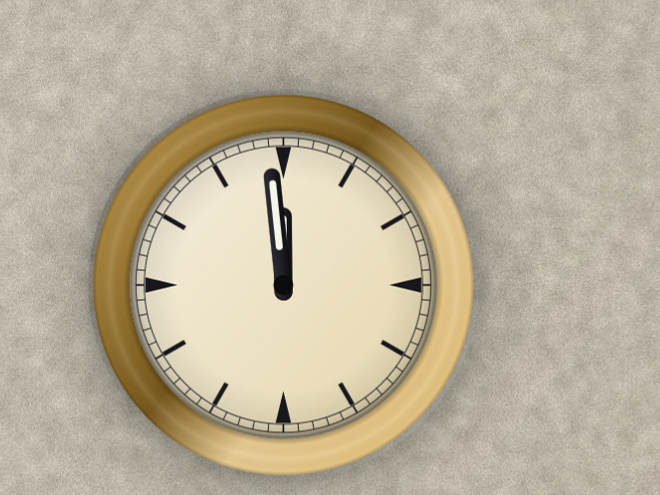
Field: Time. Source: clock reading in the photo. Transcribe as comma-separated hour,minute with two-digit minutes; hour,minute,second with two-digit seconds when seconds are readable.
11,59
